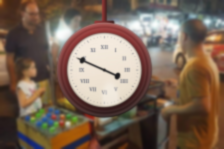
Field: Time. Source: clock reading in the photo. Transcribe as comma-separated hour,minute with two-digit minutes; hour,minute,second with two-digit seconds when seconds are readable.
3,49
